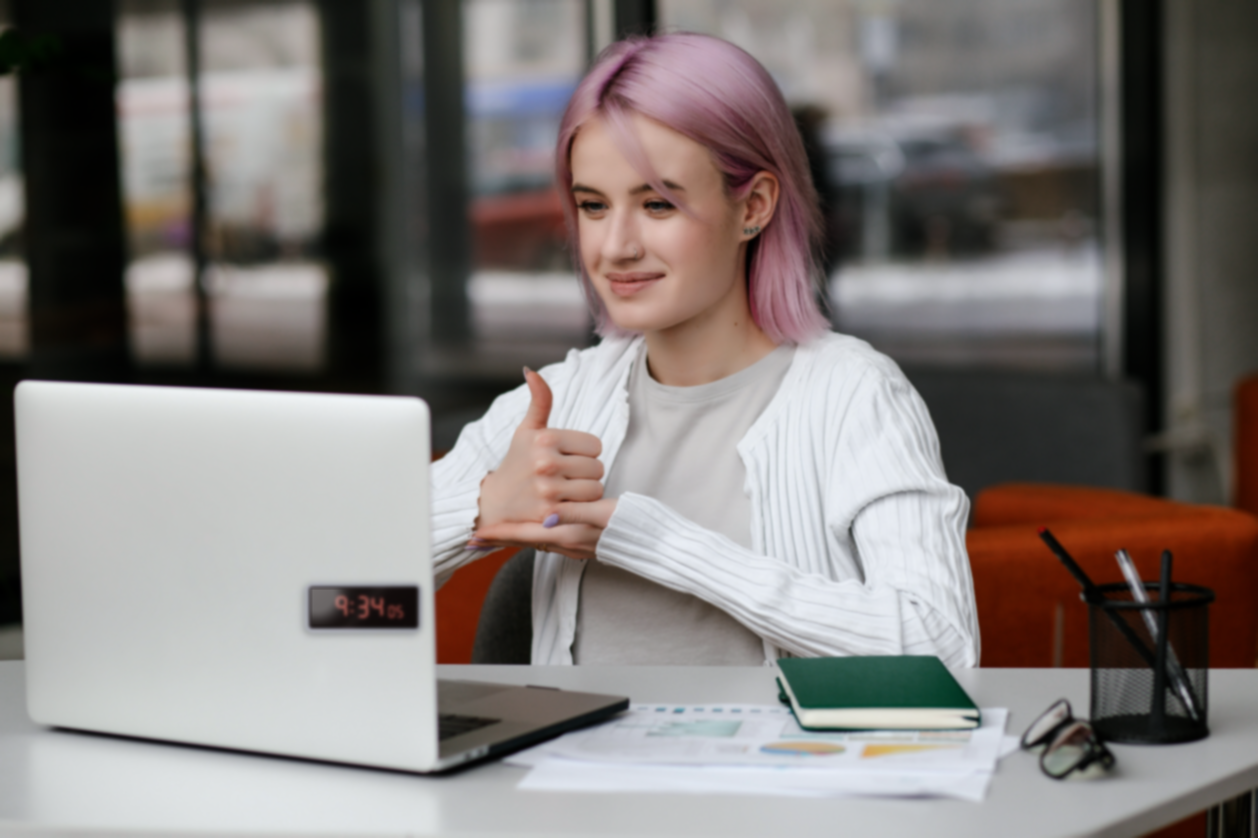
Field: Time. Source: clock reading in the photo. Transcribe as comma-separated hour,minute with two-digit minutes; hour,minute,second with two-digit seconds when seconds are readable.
9,34
